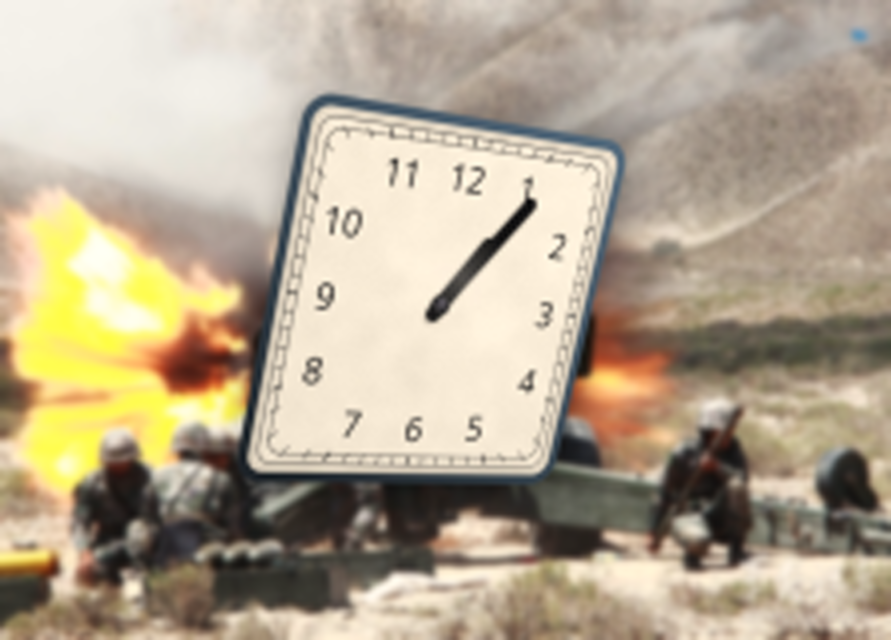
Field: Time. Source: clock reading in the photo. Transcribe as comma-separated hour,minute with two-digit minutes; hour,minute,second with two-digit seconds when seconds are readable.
1,06
